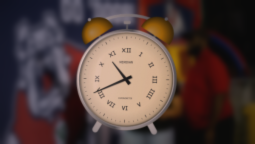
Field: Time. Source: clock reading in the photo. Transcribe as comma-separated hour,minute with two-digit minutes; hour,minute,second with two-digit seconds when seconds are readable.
10,41
